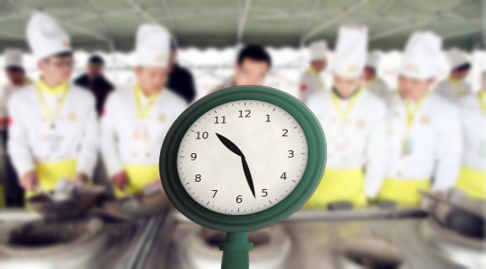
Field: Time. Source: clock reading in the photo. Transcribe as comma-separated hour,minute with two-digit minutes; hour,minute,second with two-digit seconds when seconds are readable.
10,27
